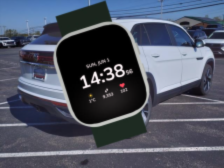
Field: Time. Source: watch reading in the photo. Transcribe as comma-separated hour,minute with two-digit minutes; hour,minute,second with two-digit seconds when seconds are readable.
14,38
